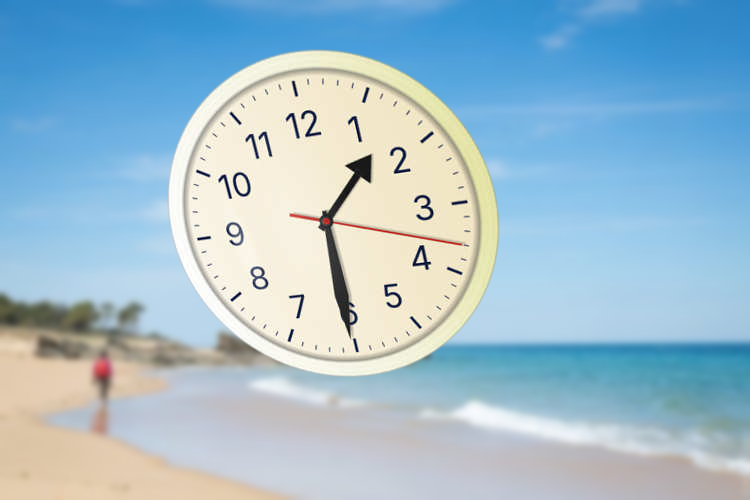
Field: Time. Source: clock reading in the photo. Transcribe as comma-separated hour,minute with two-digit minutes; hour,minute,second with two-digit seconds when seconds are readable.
1,30,18
